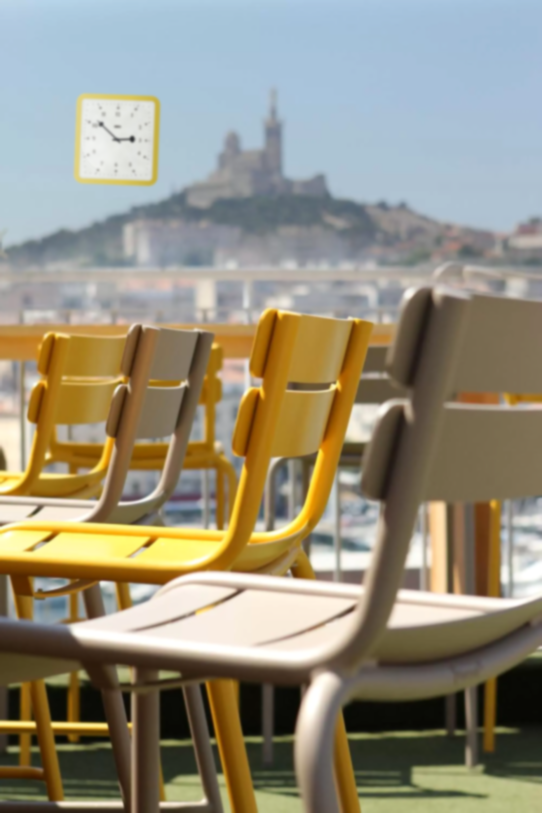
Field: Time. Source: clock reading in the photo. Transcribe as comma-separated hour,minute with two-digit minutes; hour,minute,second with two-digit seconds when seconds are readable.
2,52
